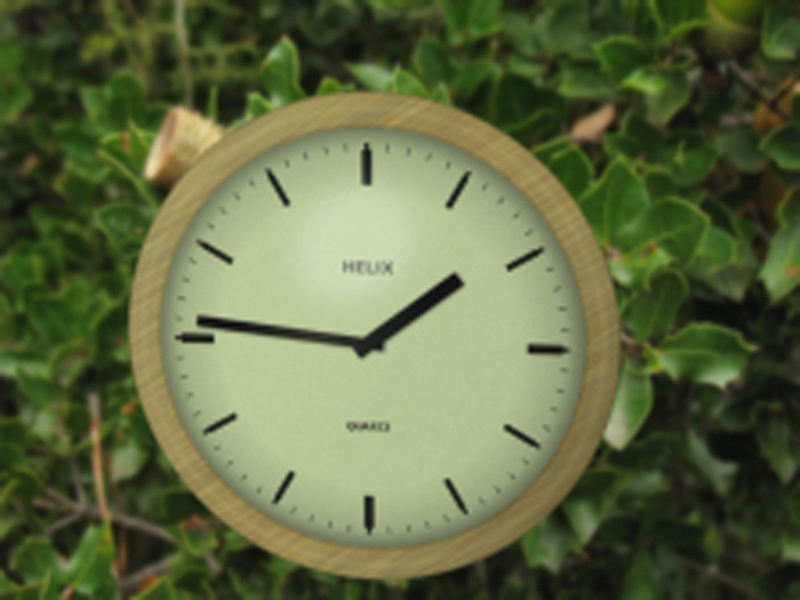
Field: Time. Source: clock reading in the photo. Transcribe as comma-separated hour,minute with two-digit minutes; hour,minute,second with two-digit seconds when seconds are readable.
1,46
